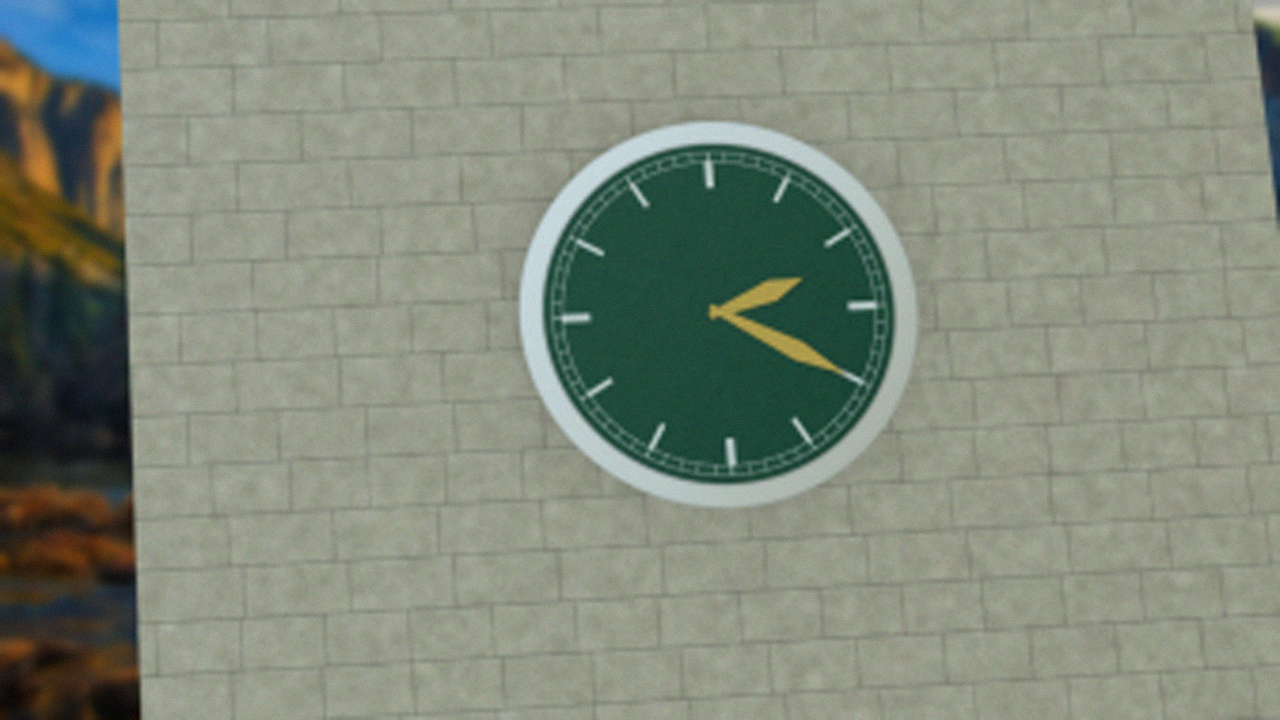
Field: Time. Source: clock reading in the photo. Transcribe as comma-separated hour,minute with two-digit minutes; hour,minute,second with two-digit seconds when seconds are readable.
2,20
